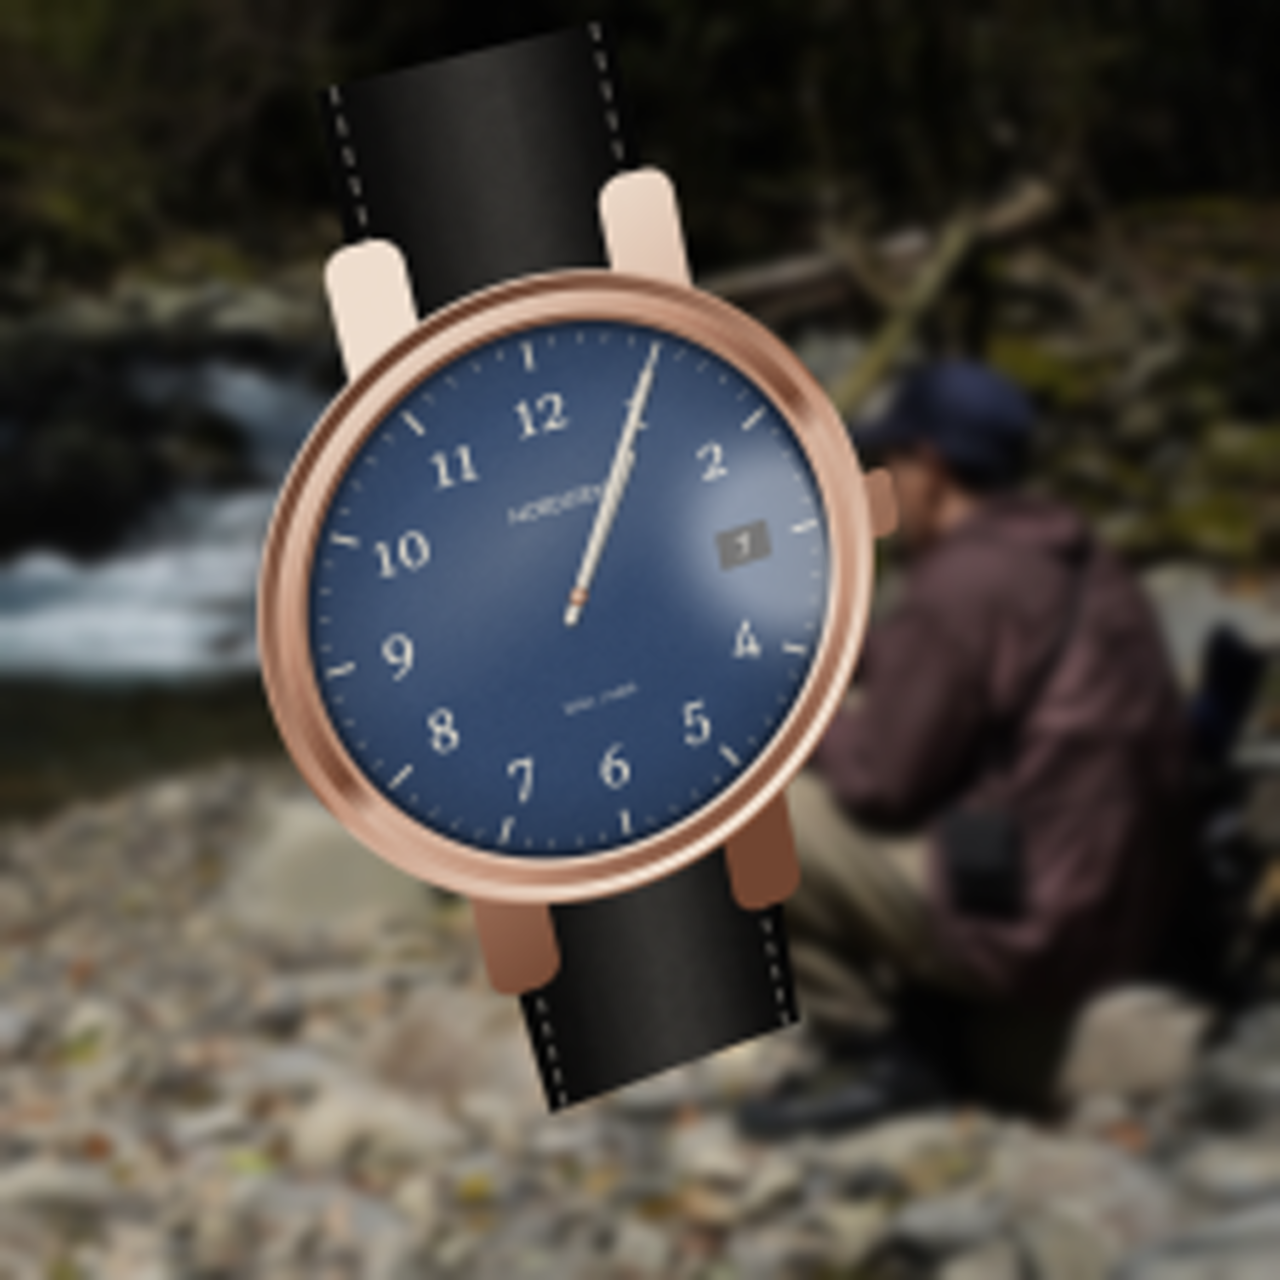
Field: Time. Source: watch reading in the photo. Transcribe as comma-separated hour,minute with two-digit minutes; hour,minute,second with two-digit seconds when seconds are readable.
1,05
